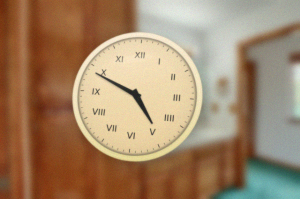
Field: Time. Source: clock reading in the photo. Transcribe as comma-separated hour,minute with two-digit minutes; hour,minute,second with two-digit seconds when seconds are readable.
4,49
